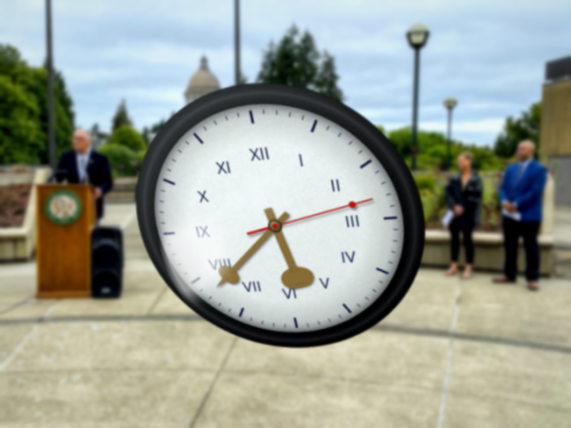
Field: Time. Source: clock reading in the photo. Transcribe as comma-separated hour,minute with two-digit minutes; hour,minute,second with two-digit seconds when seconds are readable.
5,38,13
